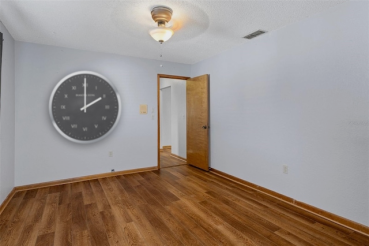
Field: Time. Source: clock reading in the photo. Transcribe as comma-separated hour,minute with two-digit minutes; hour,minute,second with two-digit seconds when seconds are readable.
2,00
